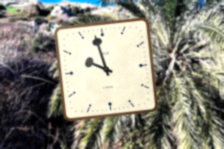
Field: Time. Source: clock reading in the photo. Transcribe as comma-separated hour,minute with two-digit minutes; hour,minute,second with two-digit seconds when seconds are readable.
9,58
